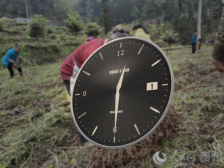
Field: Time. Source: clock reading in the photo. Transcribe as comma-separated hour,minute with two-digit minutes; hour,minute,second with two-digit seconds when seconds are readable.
12,30
